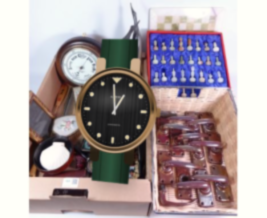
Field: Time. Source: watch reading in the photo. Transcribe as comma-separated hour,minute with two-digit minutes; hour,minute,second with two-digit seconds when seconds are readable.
12,59
